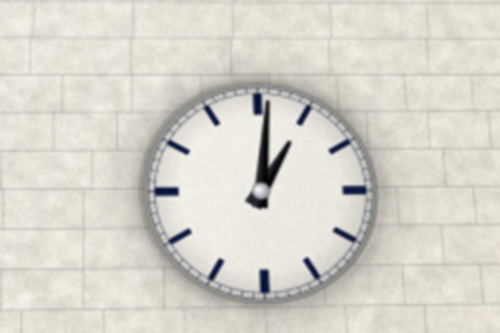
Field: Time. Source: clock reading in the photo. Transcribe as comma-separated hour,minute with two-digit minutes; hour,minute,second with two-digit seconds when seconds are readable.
1,01
